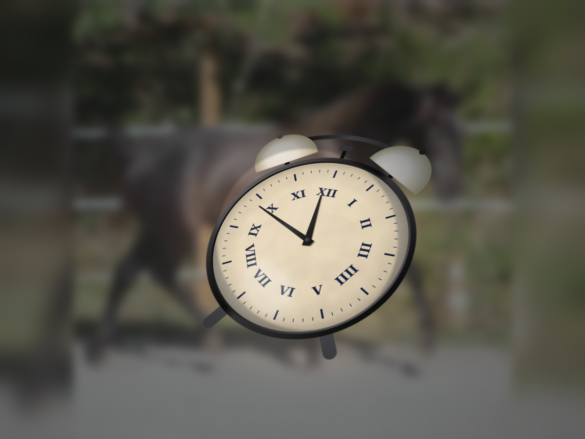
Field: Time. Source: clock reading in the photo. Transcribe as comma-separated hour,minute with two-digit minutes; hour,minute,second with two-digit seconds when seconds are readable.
11,49
